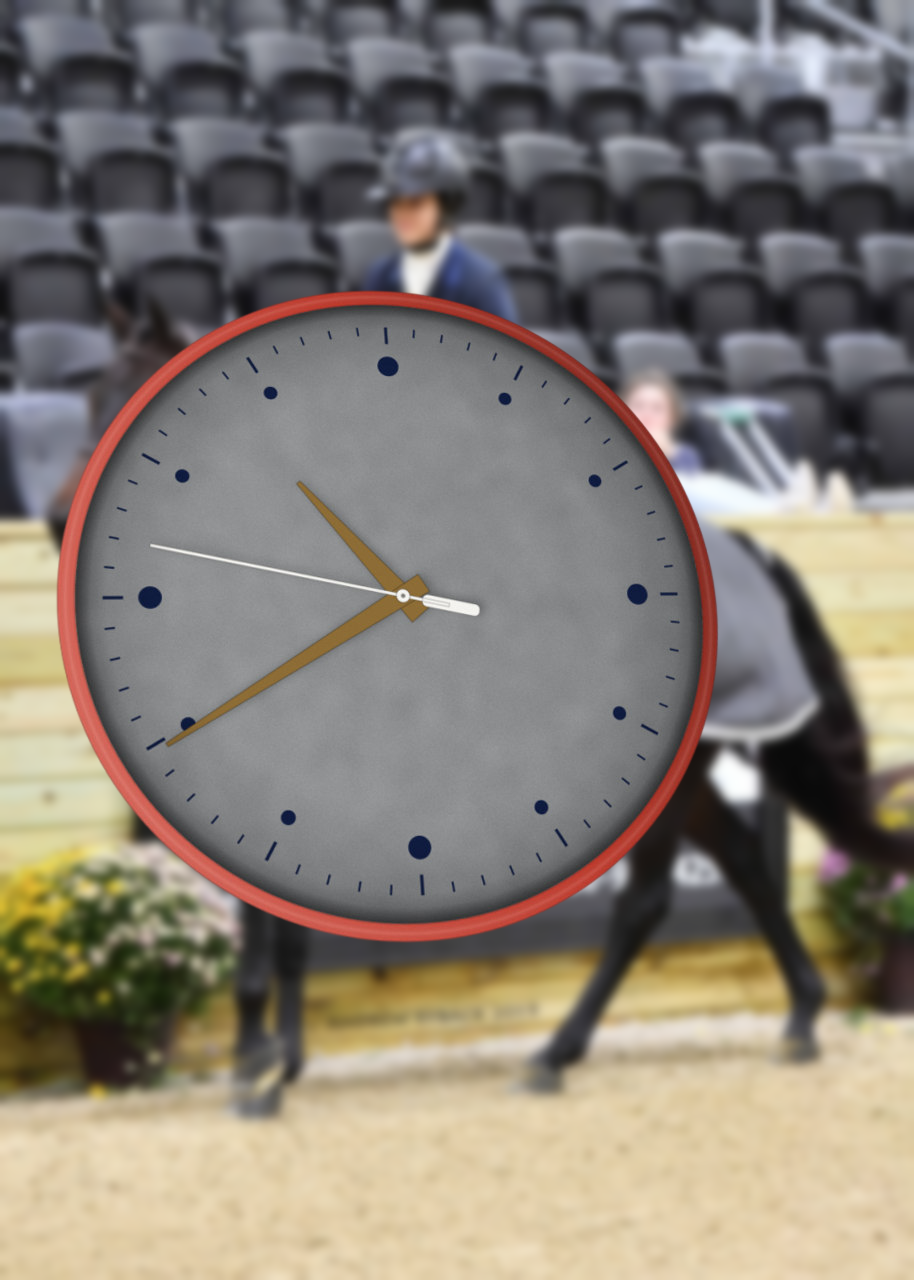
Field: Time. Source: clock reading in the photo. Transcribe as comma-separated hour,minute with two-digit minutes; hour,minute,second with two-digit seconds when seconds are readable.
10,39,47
